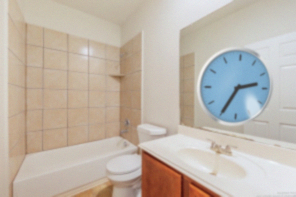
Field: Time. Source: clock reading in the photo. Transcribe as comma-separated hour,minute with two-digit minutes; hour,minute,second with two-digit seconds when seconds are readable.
2,35
